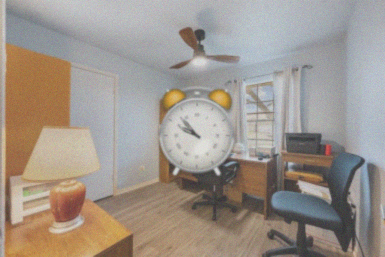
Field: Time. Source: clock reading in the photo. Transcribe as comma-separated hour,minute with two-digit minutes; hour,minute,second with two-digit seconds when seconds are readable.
9,53
